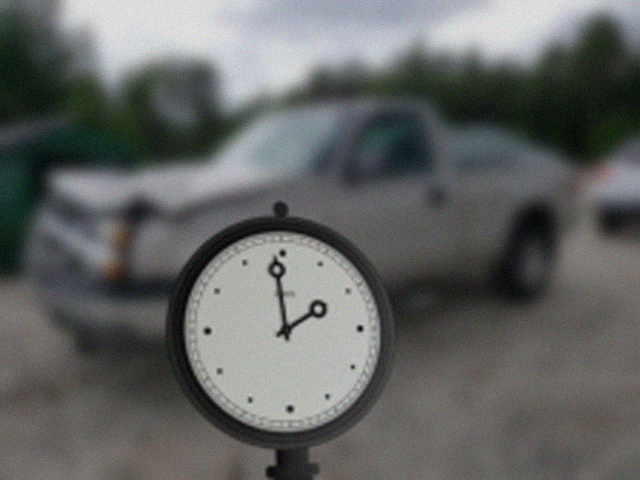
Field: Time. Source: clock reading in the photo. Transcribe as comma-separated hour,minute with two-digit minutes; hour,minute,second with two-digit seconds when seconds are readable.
1,59
